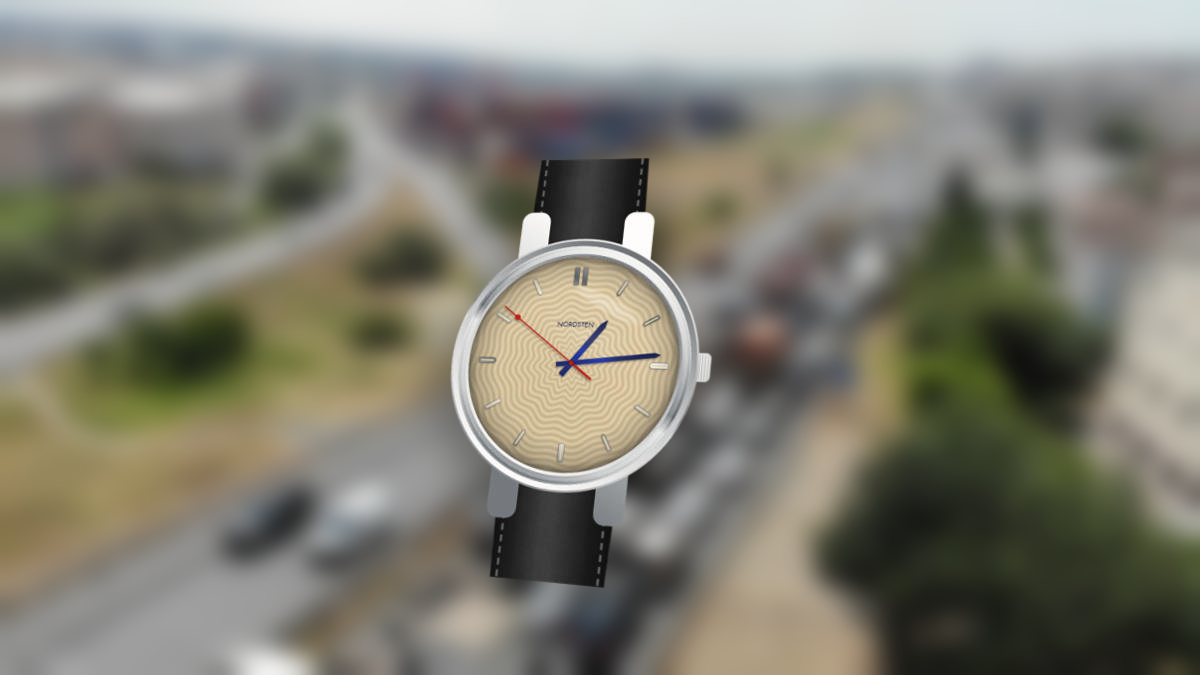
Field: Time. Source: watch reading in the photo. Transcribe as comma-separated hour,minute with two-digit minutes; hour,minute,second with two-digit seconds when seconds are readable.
1,13,51
